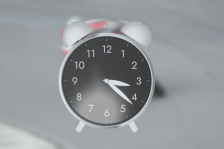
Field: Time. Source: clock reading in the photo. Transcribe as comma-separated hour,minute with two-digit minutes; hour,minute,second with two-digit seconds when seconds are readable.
3,22
